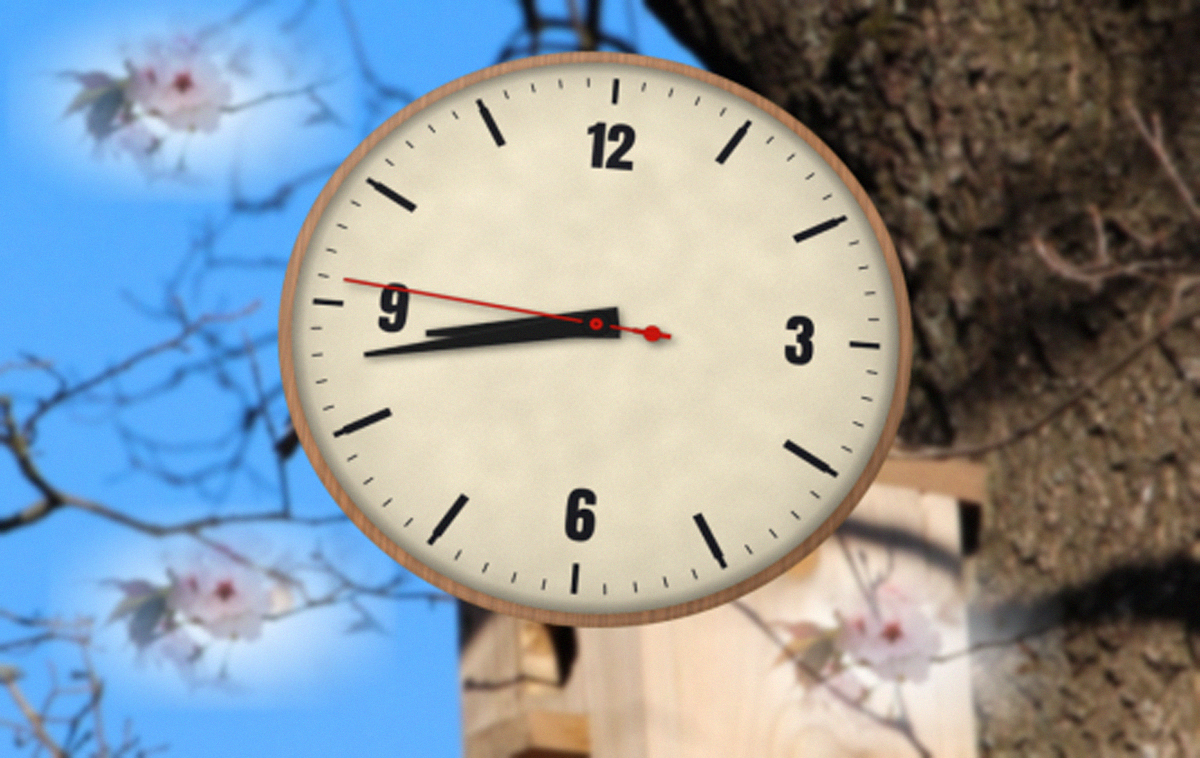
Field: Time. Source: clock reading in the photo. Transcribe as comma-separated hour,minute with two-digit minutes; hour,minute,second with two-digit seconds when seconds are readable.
8,42,46
